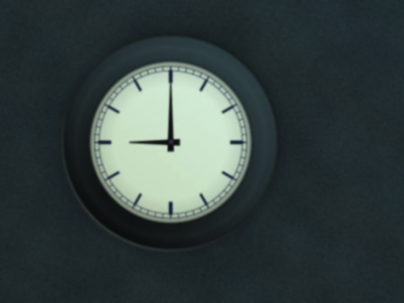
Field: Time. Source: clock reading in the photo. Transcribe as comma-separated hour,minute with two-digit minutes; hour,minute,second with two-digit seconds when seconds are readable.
9,00
